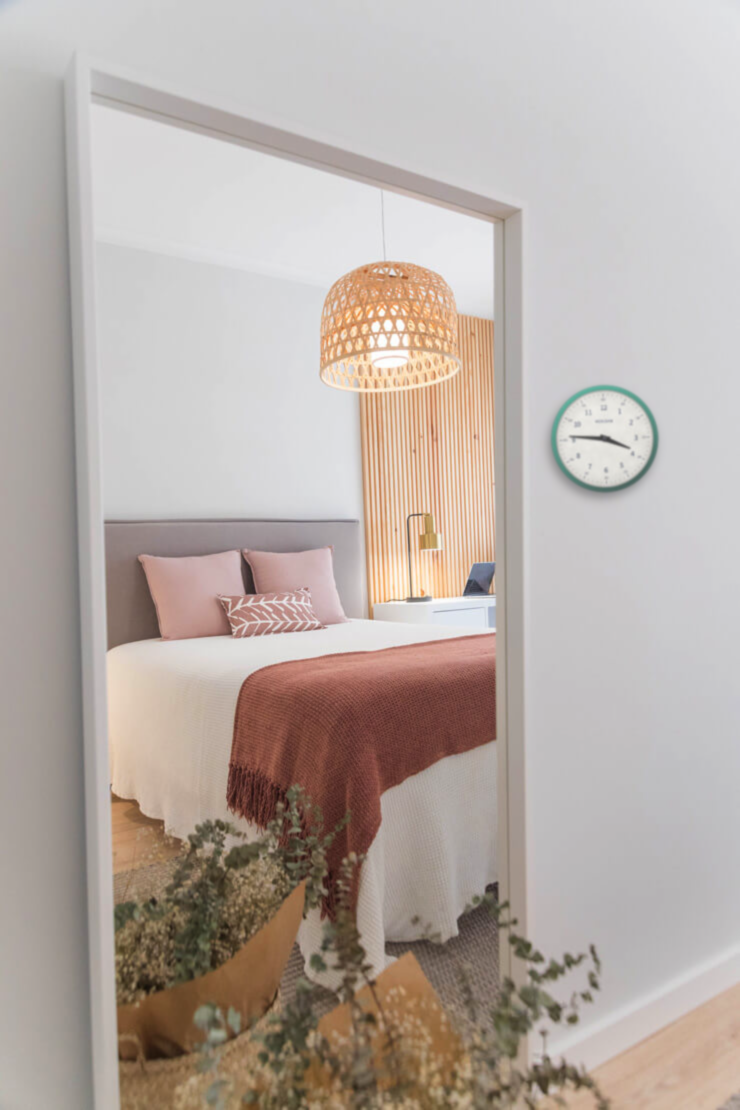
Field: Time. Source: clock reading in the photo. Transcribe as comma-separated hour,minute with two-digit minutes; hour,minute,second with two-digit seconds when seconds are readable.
3,46
